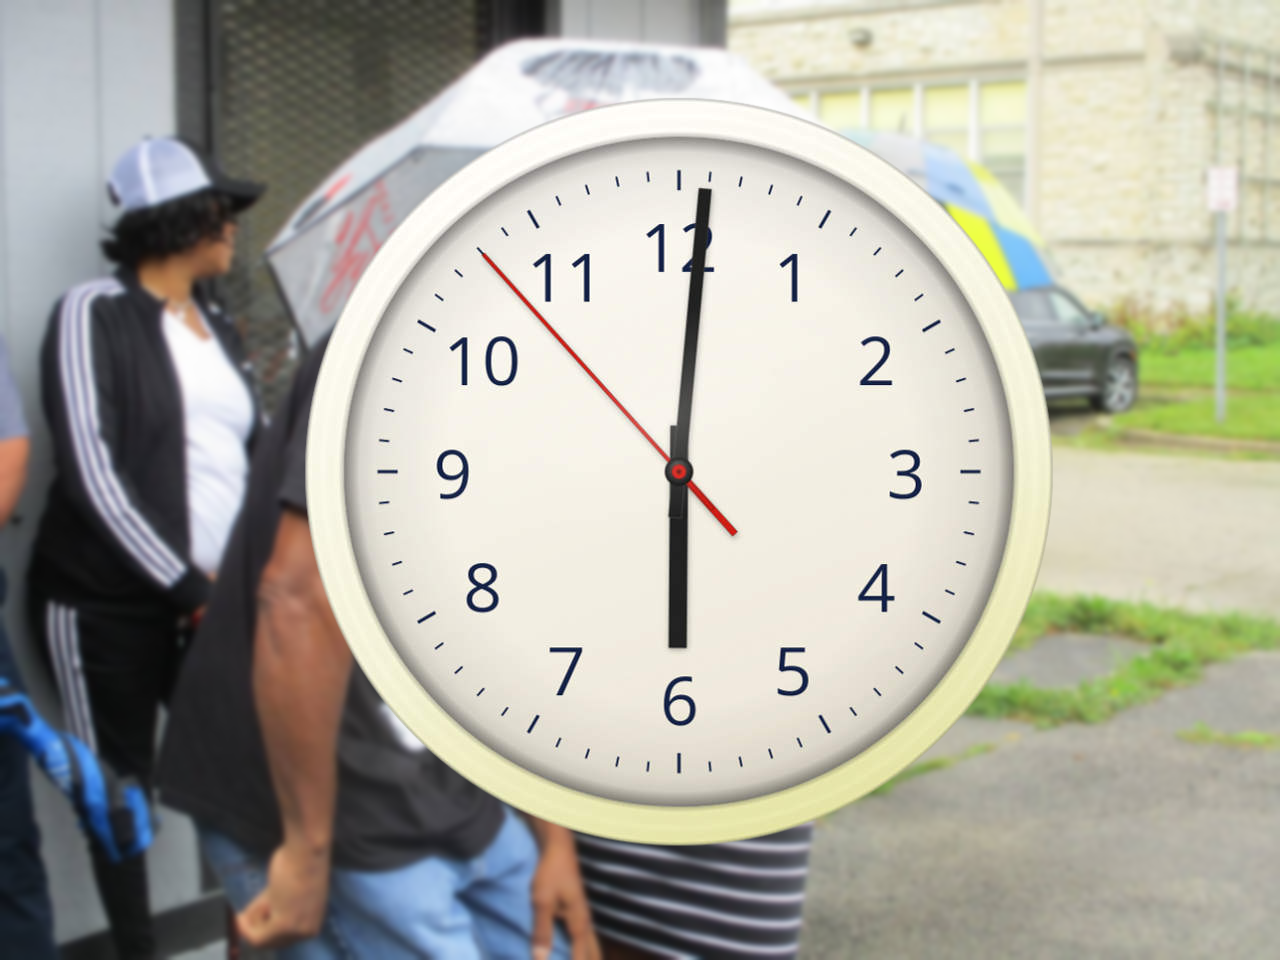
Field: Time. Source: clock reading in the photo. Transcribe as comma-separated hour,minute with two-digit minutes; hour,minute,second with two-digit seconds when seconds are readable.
6,00,53
